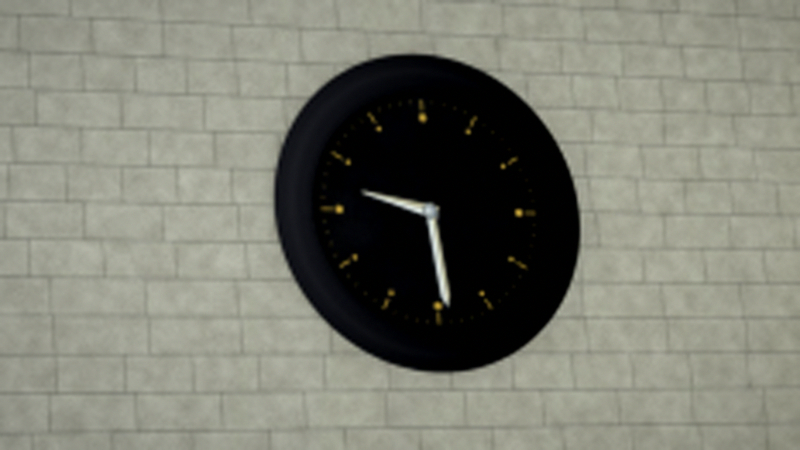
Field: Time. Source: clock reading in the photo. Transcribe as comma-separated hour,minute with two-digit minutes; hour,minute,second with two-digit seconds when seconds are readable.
9,29
